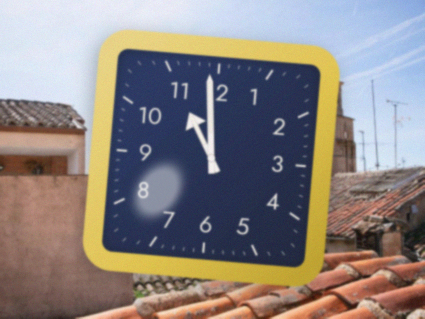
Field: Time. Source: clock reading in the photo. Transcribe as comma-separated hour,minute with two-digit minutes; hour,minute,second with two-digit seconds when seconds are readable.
10,59
